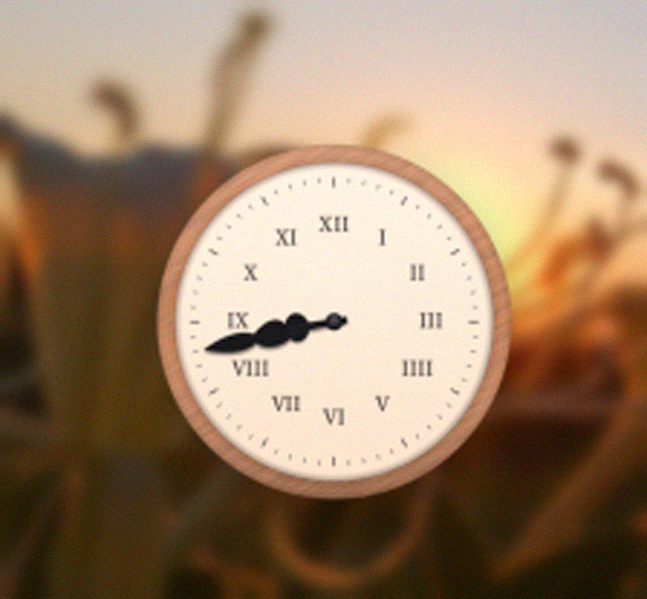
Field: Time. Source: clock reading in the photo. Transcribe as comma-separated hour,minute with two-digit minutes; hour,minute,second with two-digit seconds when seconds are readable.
8,43
